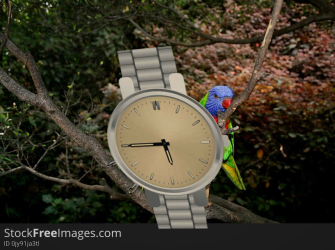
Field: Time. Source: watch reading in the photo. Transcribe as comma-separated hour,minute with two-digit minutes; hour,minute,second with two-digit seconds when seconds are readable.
5,45
